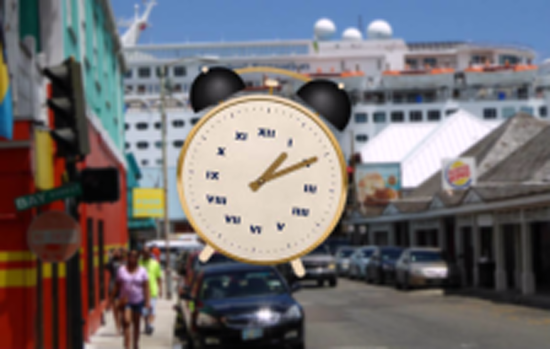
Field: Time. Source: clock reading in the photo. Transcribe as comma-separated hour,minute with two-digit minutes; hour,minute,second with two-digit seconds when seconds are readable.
1,10
